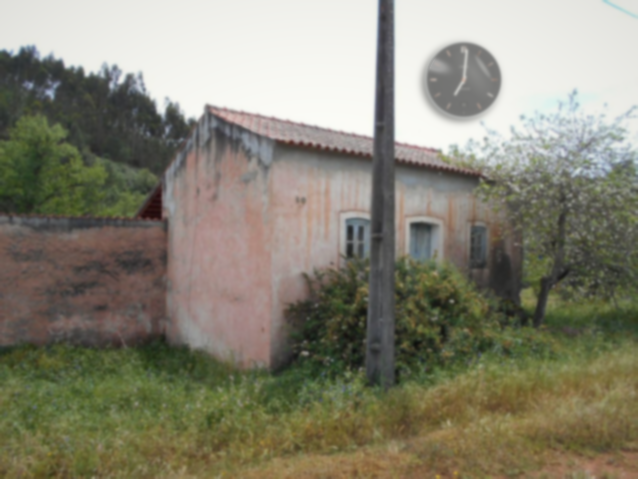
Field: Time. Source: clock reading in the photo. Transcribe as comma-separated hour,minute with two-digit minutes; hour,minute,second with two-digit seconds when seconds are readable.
7,01
